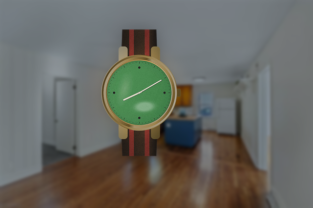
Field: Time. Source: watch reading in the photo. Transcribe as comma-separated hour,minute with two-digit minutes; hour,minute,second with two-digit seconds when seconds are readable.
8,10
